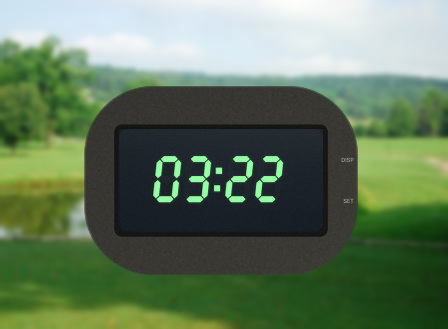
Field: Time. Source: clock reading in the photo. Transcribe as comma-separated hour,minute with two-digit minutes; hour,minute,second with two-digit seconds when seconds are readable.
3,22
